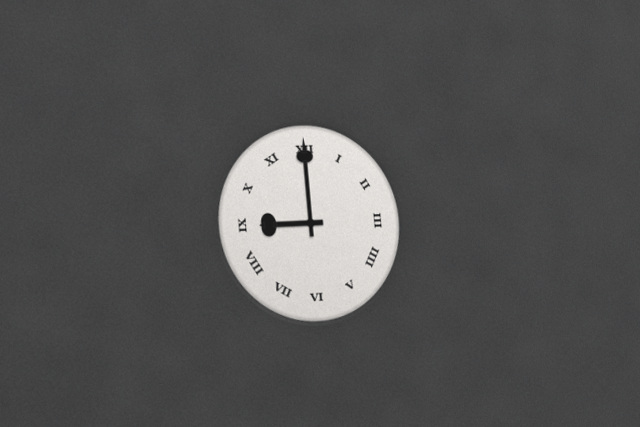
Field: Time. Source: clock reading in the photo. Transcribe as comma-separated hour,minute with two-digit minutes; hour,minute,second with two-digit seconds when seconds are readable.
9,00
